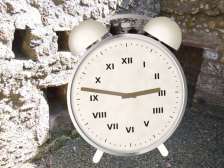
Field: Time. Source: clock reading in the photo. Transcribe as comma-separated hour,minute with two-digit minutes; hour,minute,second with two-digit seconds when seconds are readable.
2,47
